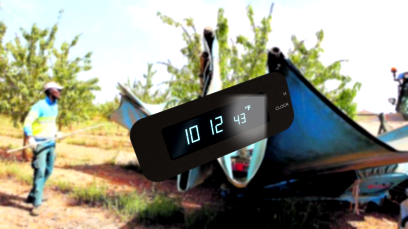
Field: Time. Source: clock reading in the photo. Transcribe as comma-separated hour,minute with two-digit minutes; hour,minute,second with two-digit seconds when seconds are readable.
10,12
